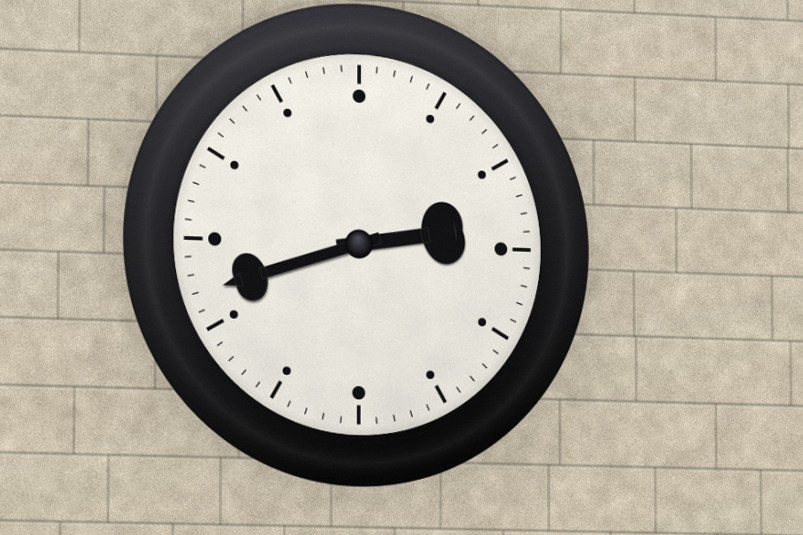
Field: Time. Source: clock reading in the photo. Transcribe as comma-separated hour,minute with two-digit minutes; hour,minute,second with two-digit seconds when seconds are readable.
2,42
